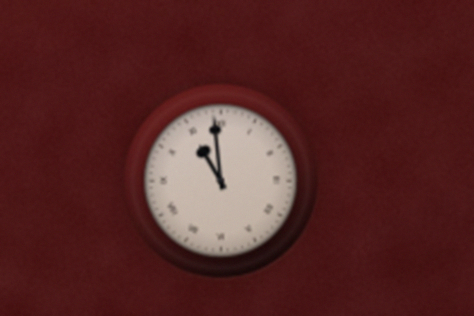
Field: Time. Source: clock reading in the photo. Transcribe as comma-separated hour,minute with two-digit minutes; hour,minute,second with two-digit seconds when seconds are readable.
10,59
